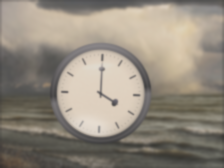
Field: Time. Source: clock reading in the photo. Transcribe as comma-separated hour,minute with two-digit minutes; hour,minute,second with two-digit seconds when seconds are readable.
4,00
